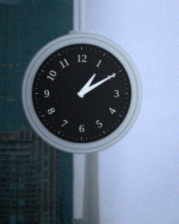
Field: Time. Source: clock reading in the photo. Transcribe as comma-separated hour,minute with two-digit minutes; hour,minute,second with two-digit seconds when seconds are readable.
1,10
